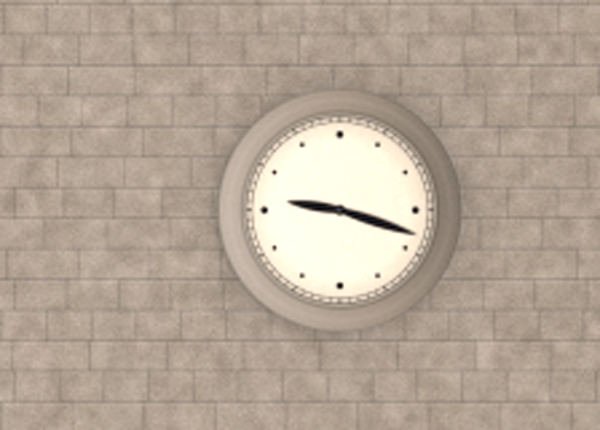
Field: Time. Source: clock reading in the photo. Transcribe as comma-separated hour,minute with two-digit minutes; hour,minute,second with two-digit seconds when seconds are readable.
9,18
